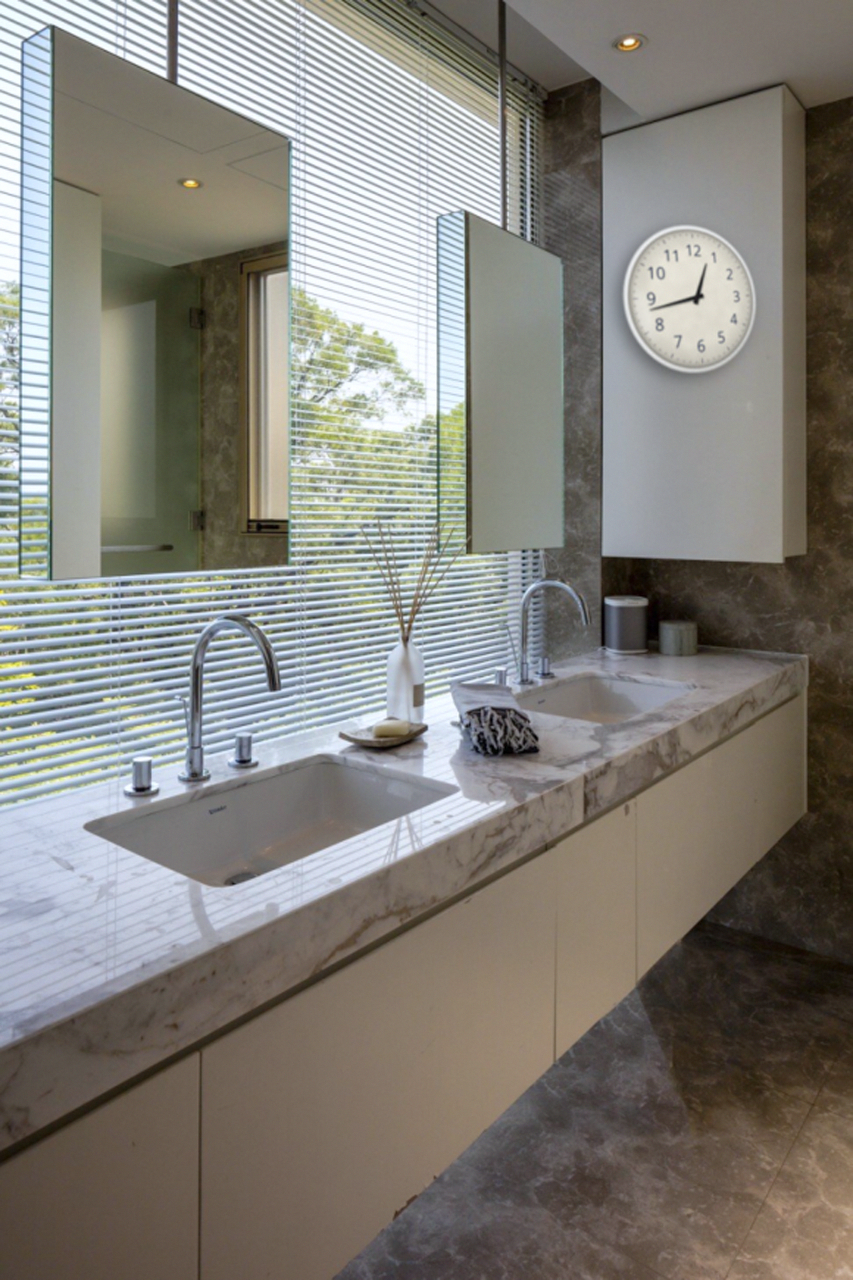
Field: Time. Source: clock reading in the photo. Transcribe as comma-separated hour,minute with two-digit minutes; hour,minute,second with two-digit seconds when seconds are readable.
12,43
